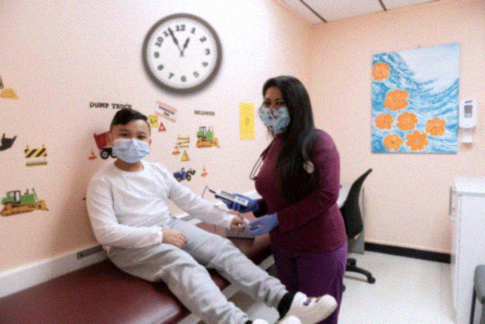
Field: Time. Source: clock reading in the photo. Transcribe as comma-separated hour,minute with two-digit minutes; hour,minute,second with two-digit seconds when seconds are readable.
12,56
